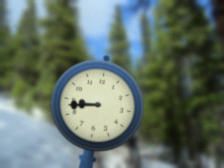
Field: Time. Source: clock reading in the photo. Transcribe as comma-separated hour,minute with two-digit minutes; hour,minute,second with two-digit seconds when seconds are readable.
8,43
